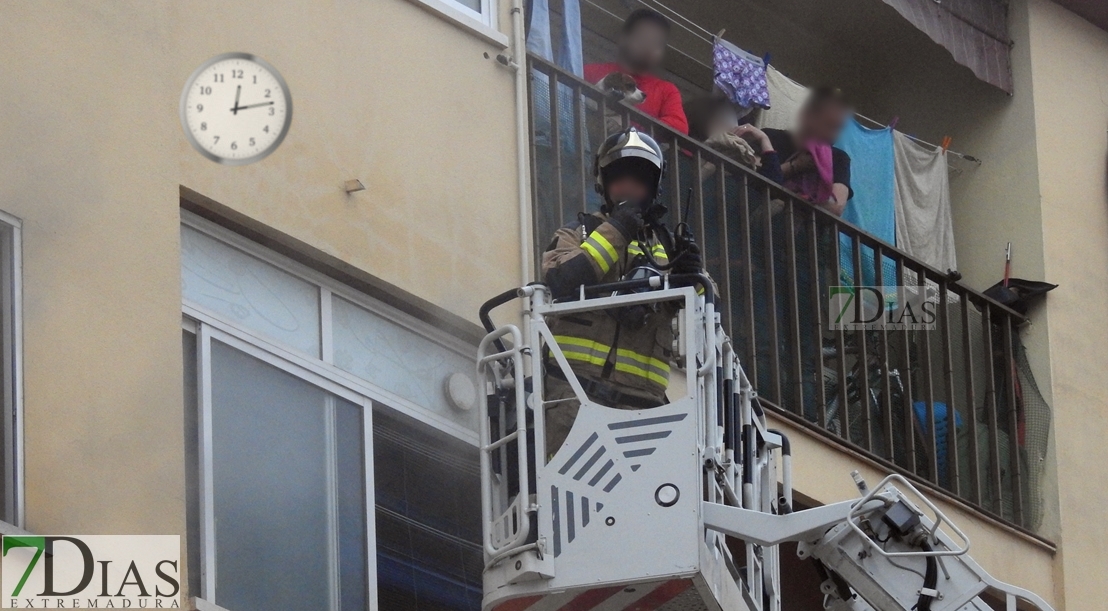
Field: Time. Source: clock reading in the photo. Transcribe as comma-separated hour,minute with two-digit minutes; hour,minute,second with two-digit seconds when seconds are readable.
12,13
